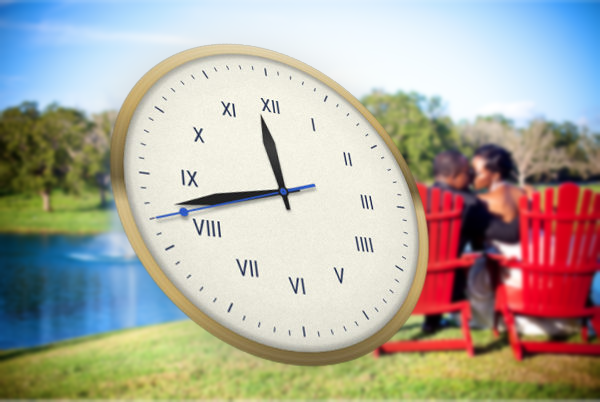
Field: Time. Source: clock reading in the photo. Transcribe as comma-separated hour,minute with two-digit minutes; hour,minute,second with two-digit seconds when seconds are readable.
11,42,42
